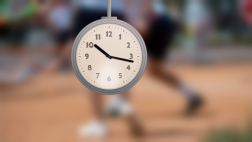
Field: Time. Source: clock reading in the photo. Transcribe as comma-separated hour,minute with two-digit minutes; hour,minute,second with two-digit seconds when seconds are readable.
10,17
